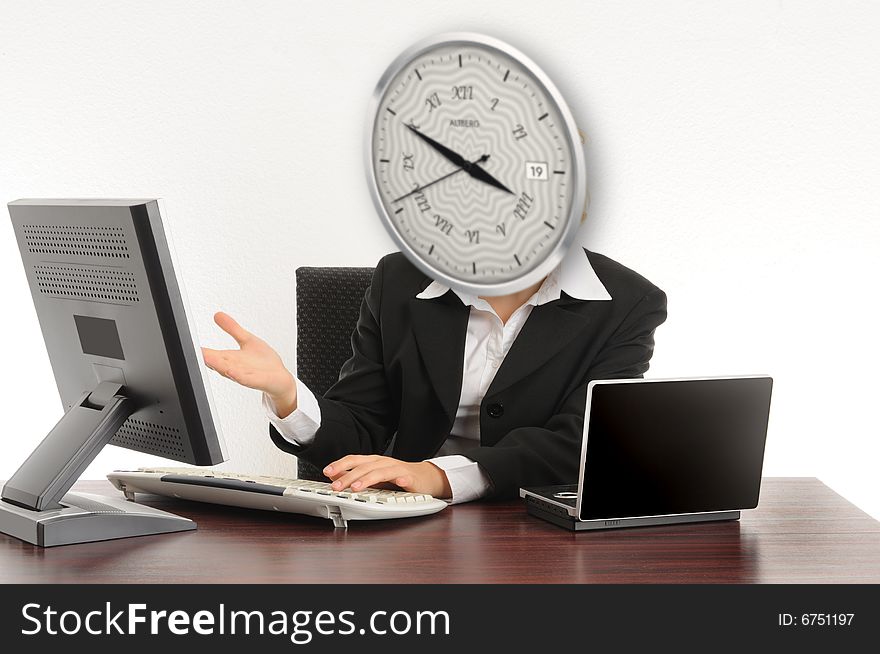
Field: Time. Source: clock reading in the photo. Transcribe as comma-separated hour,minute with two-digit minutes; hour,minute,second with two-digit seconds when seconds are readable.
3,49,41
